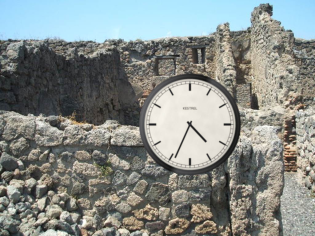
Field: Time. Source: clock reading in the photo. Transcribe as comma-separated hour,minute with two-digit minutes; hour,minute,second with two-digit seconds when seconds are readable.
4,34
